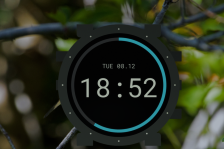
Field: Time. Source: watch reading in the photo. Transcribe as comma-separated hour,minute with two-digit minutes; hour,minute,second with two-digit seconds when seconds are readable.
18,52
